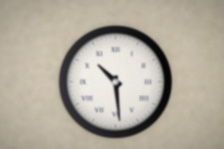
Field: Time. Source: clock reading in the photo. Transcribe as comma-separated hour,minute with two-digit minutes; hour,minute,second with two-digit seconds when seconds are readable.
10,29
